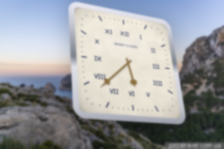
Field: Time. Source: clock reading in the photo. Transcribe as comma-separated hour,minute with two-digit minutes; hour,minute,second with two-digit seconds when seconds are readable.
5,38
